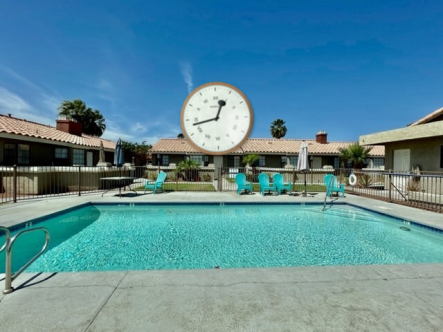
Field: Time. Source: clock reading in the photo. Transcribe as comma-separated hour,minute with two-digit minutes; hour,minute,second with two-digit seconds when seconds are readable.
12,43
